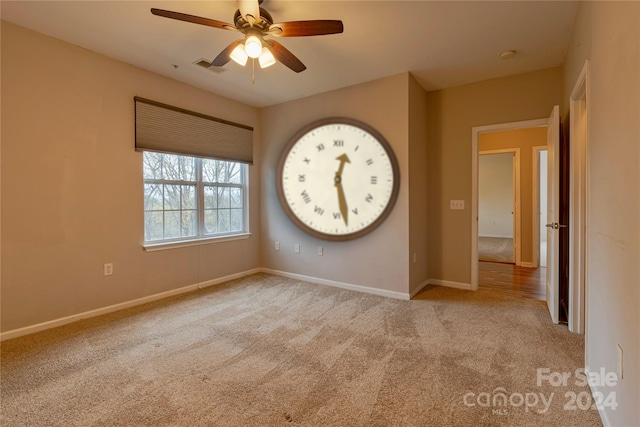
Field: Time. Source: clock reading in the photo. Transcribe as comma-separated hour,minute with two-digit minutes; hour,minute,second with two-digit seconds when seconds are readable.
12,28
